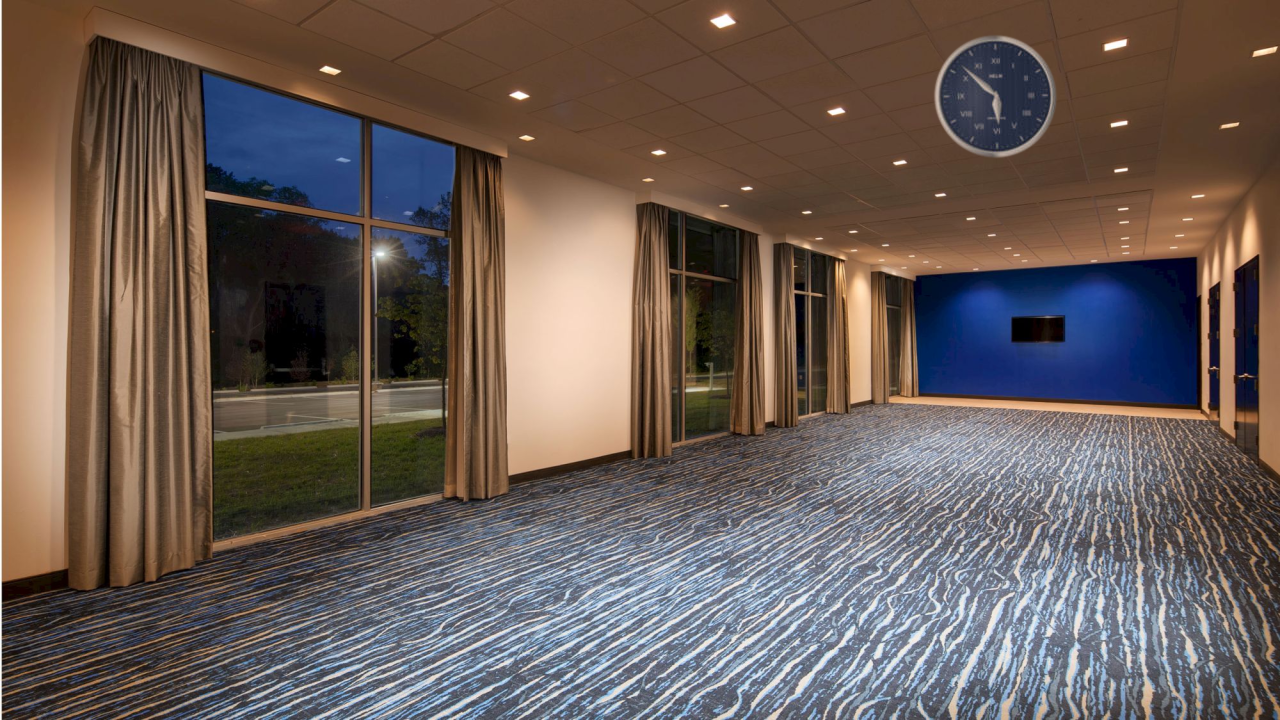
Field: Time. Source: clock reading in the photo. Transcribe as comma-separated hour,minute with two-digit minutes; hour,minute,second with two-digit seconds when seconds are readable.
5,52
